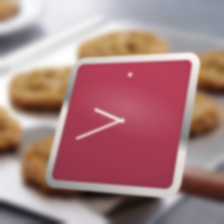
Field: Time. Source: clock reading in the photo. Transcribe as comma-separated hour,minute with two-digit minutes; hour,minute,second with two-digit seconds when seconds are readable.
9,41
